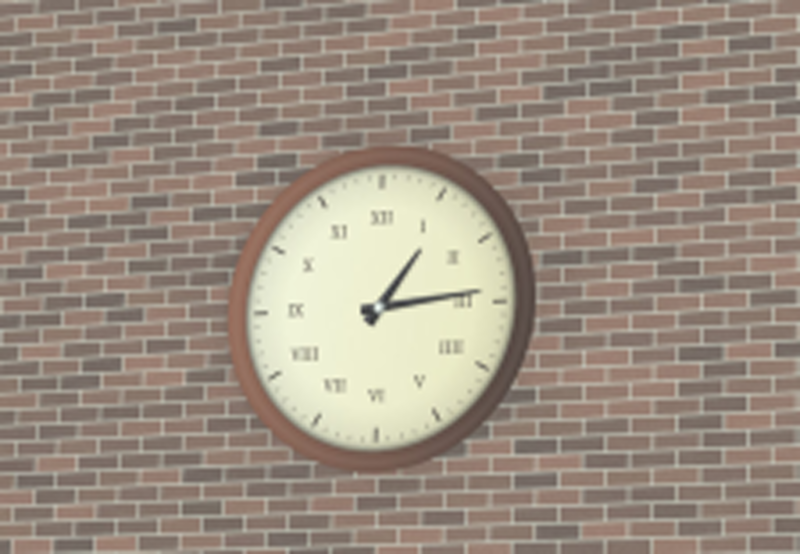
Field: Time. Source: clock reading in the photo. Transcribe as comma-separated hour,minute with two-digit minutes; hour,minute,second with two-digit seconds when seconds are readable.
1,14
